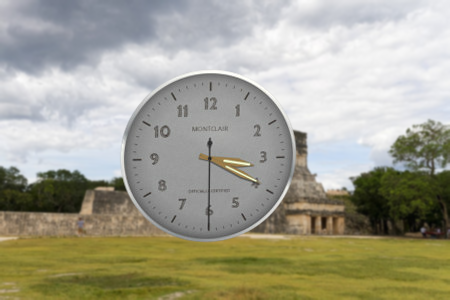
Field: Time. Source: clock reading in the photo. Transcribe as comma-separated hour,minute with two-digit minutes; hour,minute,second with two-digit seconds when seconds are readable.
3,19,30
